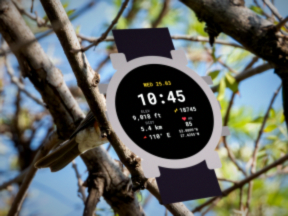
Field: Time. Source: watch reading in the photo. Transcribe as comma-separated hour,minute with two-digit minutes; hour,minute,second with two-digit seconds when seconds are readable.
10,45
